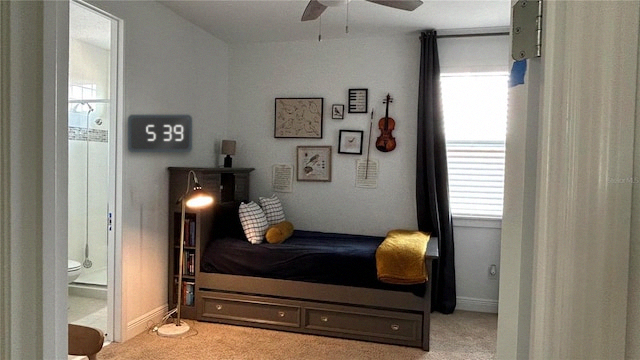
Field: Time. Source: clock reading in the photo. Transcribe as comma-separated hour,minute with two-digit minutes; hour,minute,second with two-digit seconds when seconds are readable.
5,39
